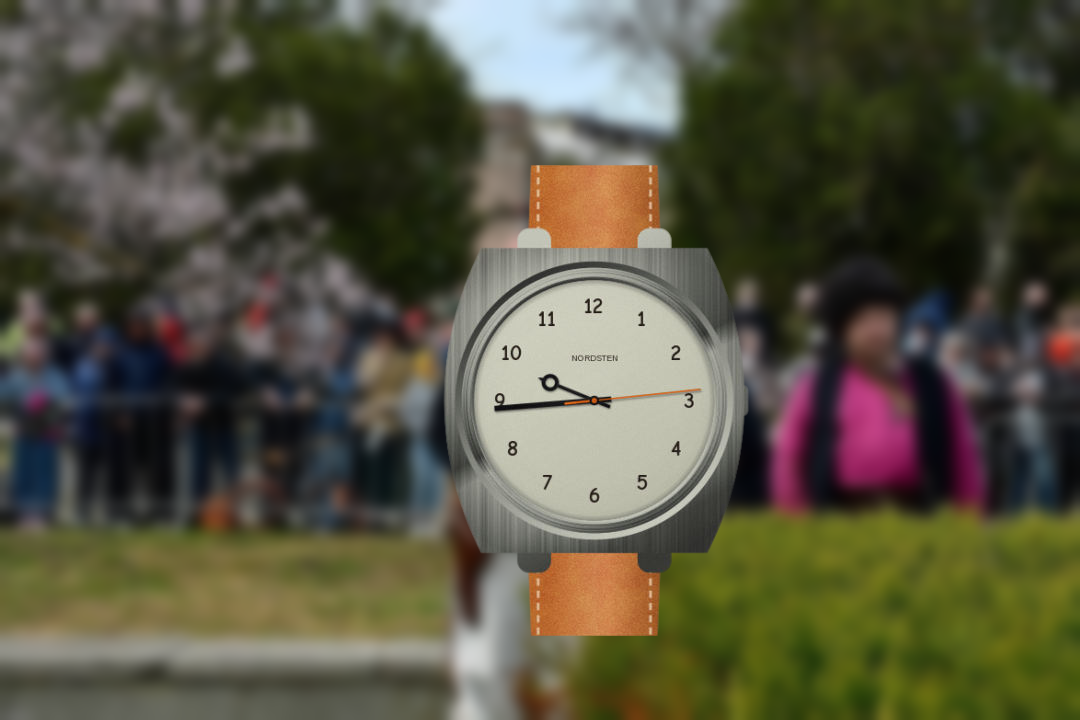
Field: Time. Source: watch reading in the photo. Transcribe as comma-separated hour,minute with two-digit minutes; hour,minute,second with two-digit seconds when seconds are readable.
9,44,14
